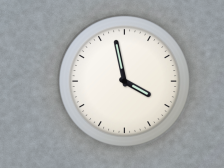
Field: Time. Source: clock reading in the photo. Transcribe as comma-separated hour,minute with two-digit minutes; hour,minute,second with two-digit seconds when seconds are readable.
3,58
